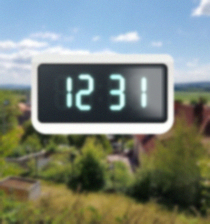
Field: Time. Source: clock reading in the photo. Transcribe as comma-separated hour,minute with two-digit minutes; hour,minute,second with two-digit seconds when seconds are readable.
12,31
